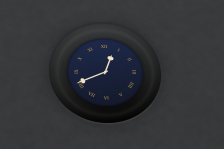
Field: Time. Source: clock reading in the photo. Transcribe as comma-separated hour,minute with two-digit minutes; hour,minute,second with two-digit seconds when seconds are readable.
12,41
